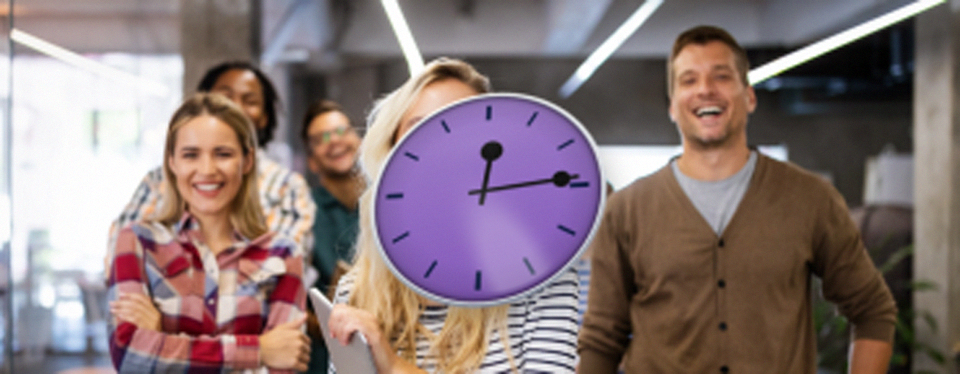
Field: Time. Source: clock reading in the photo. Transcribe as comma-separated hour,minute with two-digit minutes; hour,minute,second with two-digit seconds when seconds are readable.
12,14
